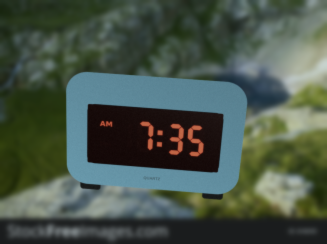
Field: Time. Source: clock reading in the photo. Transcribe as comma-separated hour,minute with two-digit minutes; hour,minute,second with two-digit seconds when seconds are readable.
7,35
